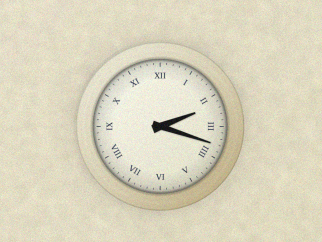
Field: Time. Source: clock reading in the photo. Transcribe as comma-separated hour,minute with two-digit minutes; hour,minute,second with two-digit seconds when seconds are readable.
2,18
